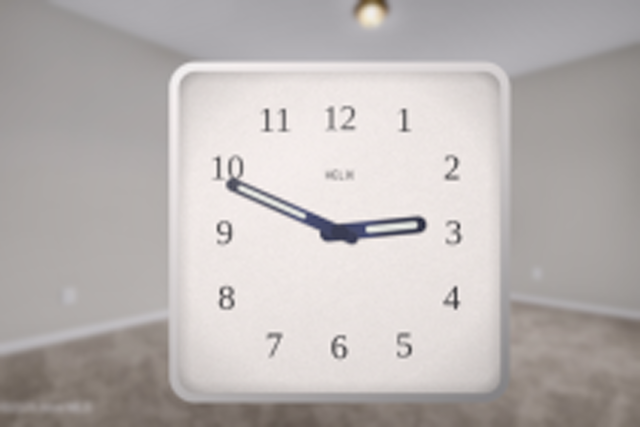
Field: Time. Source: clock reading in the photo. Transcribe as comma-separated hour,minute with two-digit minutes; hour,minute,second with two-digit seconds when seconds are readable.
2,49
